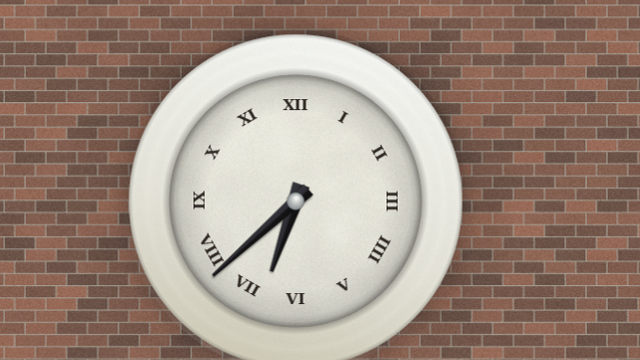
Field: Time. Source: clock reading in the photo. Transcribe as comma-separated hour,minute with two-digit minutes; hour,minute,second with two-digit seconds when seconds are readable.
6,38
